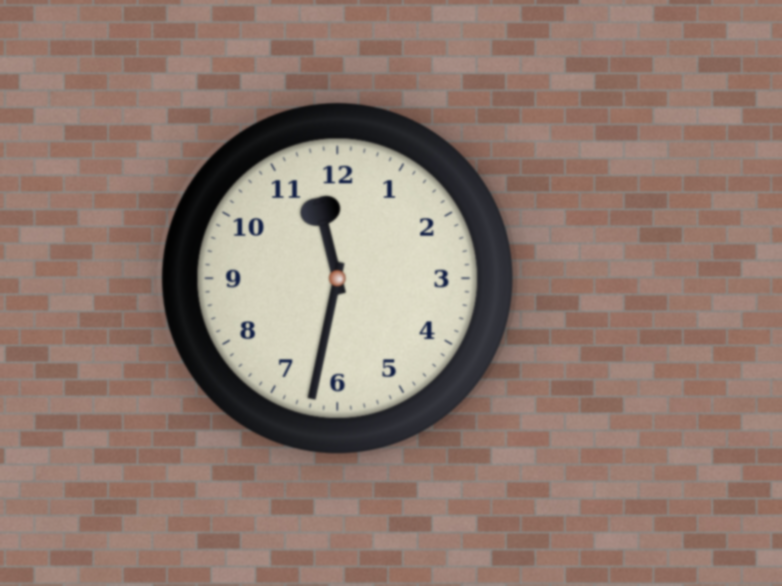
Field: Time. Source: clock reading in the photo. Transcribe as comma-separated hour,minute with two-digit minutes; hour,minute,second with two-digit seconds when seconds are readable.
11,32
